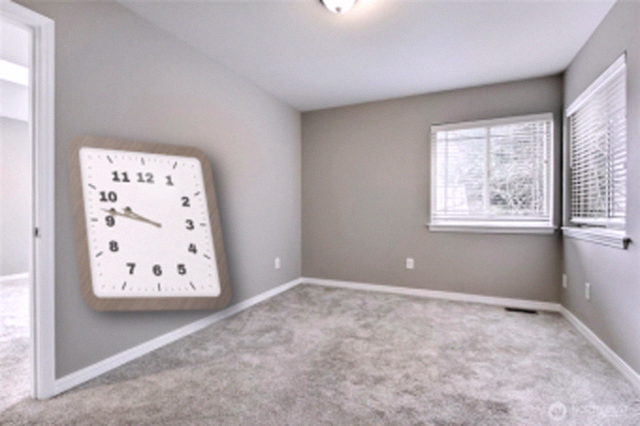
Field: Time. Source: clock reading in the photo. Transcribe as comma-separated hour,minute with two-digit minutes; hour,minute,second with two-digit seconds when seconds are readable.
9,47
